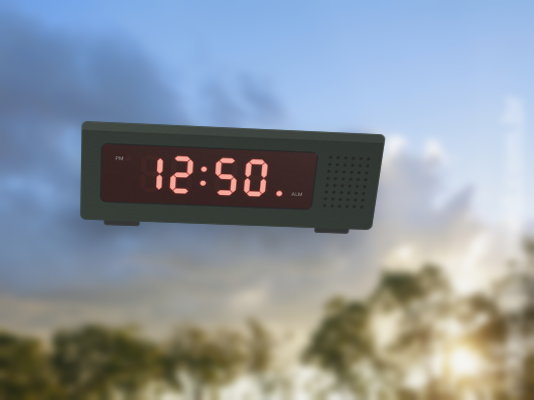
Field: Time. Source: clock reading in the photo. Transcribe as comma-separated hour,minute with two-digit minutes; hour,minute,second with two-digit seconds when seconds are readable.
12,50
